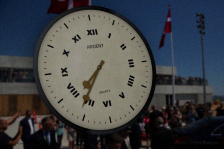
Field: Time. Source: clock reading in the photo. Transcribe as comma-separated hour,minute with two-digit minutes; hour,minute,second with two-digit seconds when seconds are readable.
7,36
